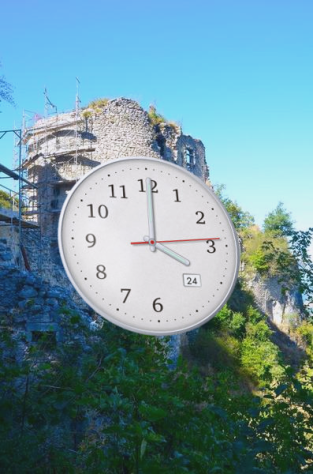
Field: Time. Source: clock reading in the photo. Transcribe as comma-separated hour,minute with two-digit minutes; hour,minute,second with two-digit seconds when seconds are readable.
4,00,14
